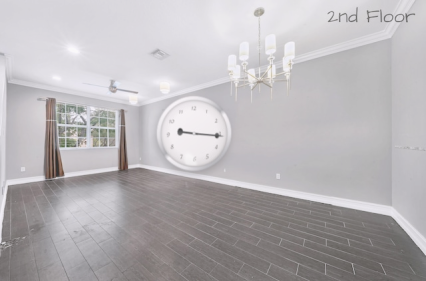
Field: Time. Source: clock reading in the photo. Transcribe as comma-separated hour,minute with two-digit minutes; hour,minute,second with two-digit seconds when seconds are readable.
9,16
